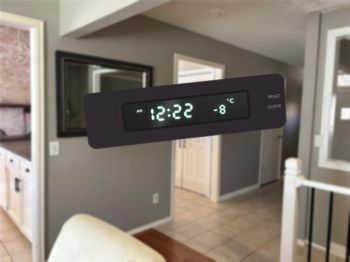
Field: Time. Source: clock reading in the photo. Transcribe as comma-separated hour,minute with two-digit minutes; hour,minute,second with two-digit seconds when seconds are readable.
12,22
